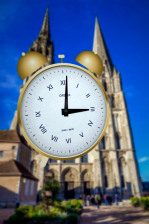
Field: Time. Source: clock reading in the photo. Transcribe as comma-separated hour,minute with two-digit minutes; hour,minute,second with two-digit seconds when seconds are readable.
3,01
